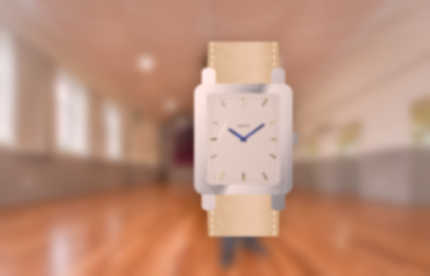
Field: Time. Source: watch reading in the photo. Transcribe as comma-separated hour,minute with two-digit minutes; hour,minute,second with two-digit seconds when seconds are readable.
10,09
